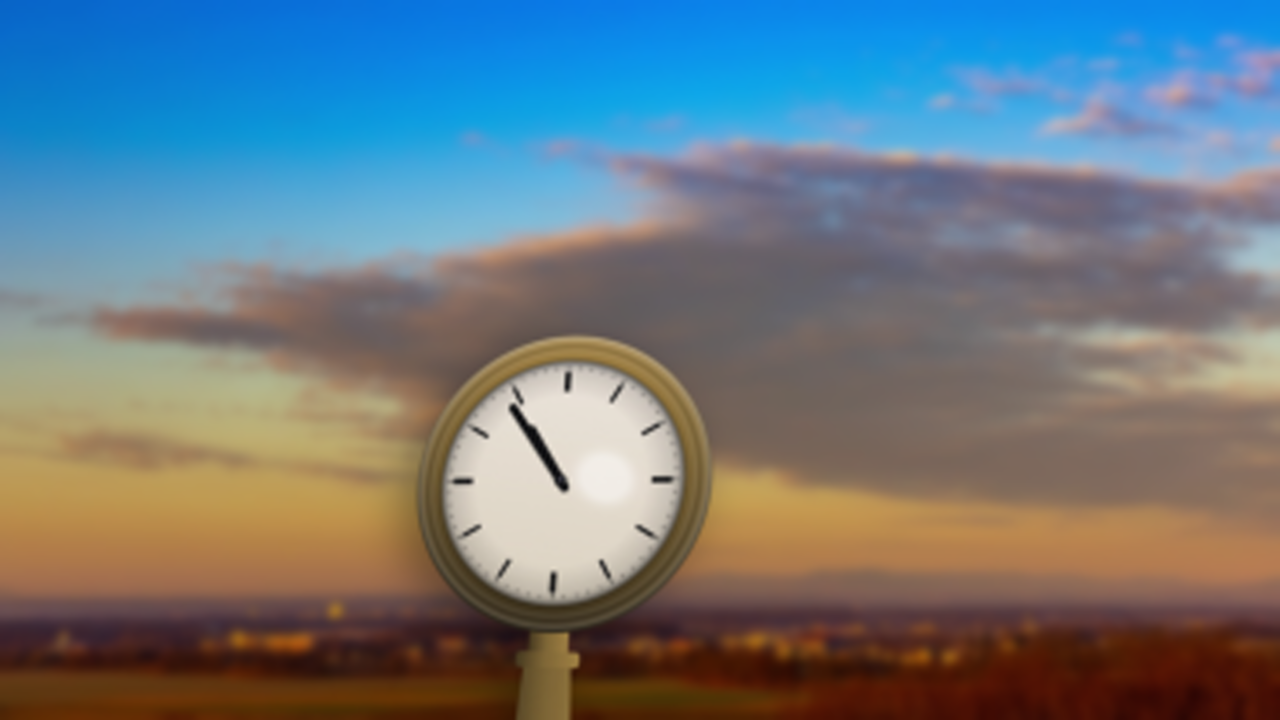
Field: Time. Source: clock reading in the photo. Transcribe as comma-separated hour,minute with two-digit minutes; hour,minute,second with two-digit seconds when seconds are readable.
10,54
